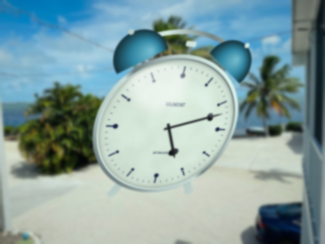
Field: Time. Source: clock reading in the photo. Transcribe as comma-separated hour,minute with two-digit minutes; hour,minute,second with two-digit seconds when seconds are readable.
5,12
